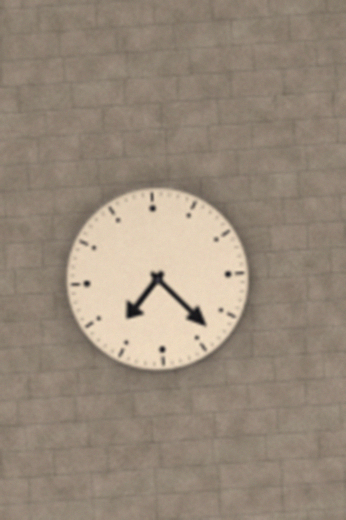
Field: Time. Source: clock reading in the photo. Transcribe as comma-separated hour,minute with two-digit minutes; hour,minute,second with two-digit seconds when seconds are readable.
7,23
